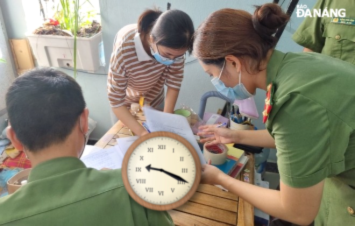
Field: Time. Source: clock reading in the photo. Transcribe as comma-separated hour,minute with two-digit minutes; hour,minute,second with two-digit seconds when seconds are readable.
9,19
